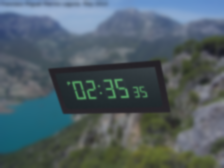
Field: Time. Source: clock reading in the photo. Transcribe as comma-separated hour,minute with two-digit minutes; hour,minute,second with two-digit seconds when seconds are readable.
2,35,35
